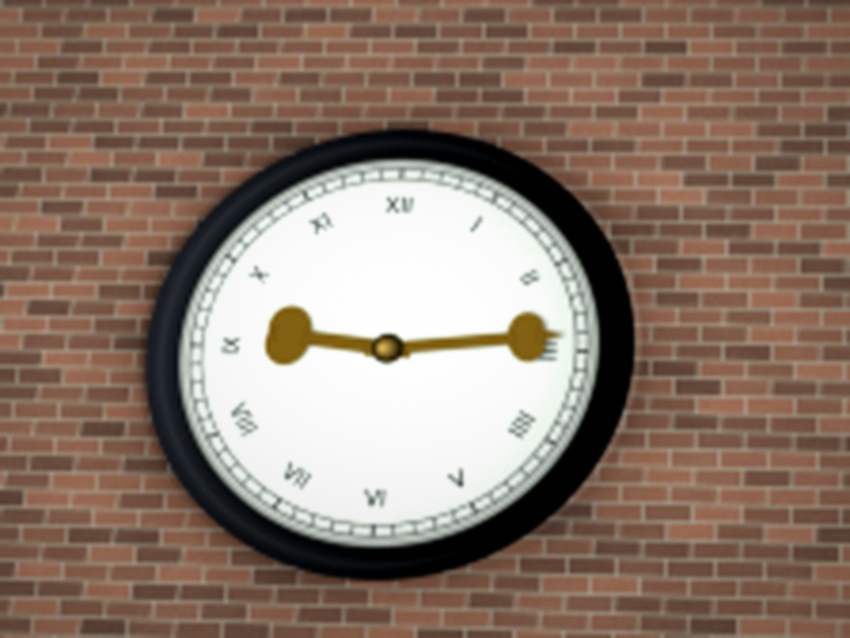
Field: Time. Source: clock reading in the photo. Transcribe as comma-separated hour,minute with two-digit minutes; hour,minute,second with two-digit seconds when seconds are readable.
9,14
